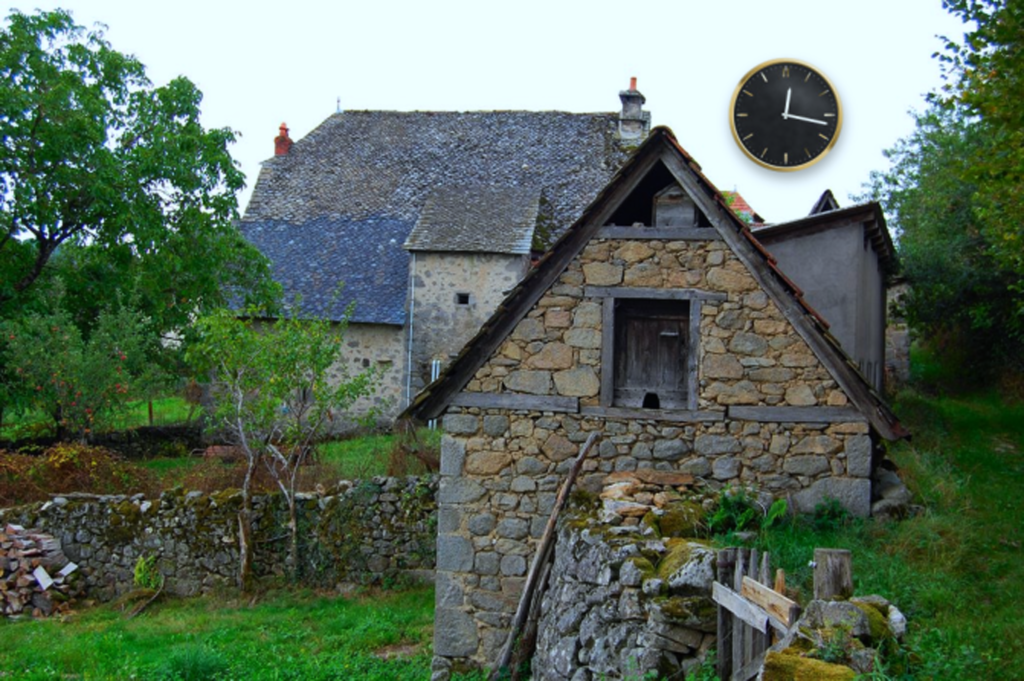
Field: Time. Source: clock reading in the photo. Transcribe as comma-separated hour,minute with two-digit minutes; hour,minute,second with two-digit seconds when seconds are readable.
12,17
